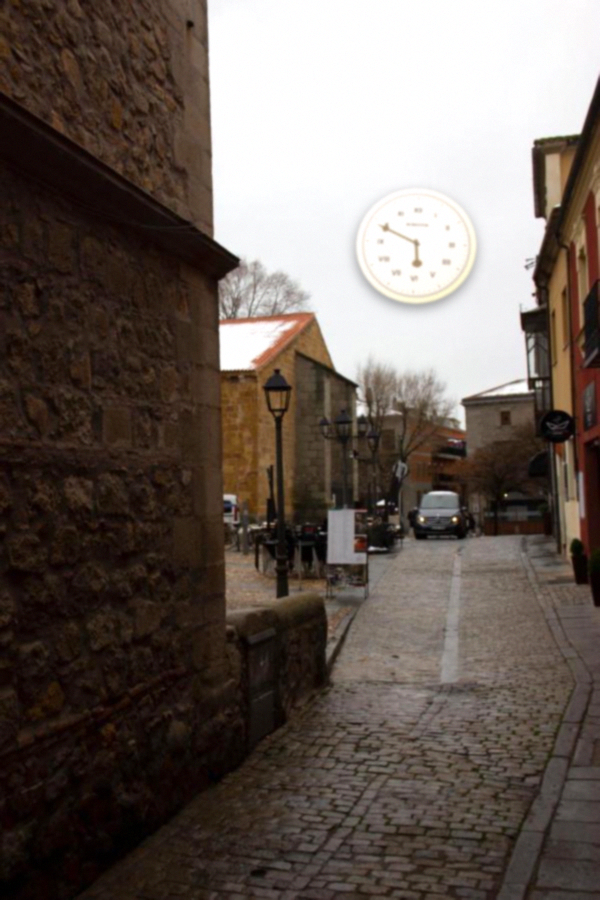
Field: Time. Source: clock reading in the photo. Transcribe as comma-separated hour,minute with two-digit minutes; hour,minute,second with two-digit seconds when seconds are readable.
5,49
